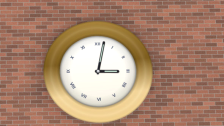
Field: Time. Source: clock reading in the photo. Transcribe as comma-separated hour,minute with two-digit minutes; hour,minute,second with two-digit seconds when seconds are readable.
3,02
